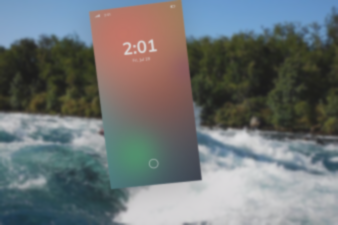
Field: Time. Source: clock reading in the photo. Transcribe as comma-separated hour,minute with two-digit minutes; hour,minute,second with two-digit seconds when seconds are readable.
2,01
